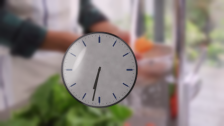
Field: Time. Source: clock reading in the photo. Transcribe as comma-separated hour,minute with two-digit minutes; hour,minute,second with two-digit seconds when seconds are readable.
6,32
